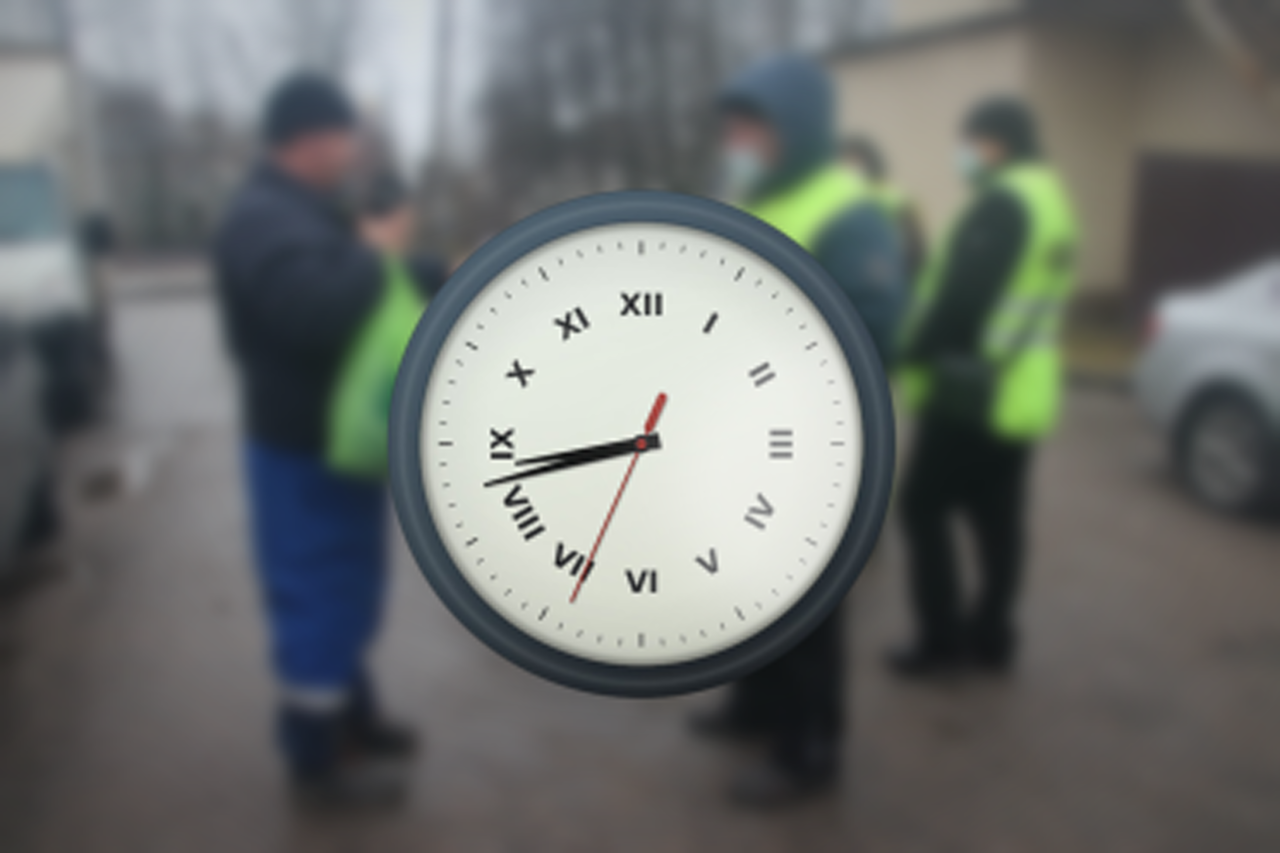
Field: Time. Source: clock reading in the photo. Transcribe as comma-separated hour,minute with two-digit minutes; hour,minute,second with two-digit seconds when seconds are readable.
8,42,34
